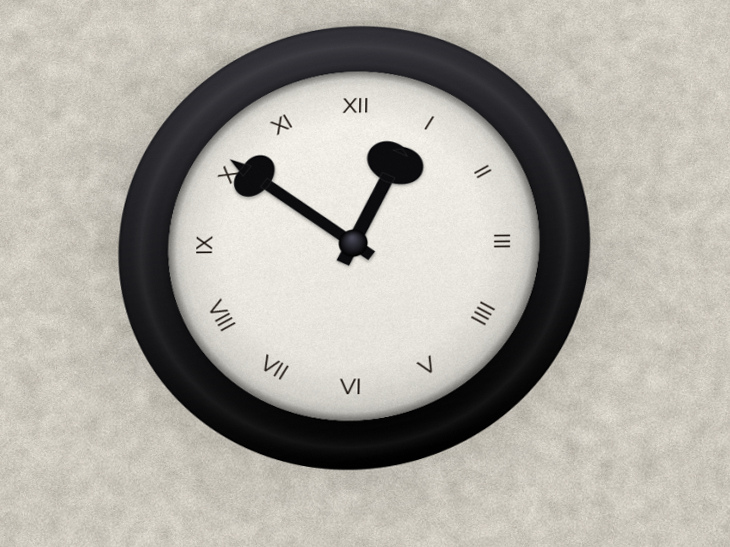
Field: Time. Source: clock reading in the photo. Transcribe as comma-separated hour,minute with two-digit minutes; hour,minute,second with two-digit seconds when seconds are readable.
12,51
